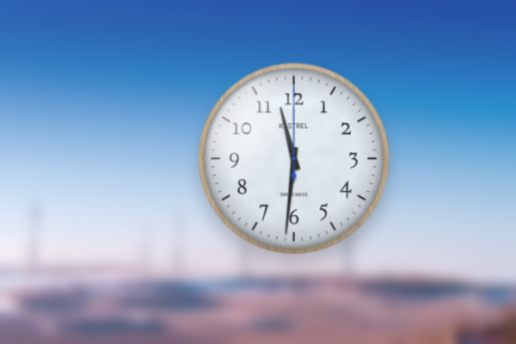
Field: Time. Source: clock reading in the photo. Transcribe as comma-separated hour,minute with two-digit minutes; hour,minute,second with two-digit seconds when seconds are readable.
11,31,00
